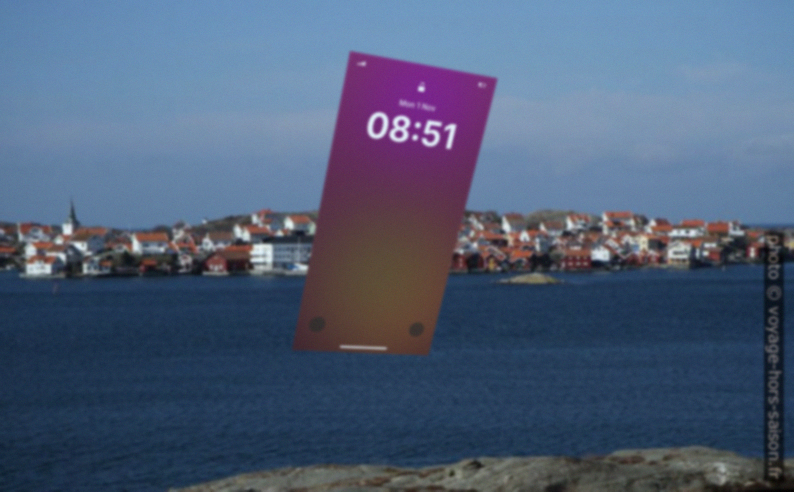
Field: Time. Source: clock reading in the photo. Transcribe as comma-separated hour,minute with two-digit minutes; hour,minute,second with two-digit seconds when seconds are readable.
8,51
